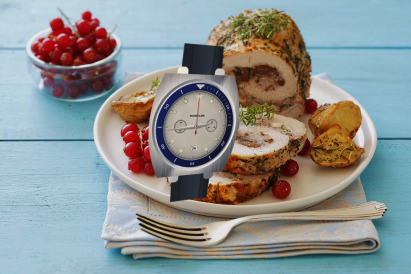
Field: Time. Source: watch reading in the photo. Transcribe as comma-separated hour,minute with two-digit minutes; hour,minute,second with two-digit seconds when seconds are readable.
2,44
